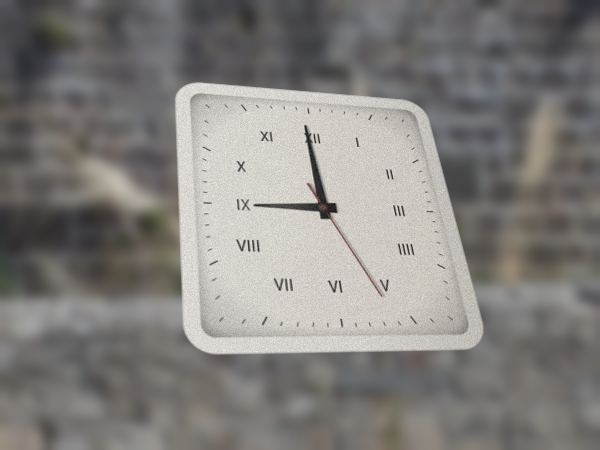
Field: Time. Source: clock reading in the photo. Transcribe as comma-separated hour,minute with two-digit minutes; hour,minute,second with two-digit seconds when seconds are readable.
8,59,26
